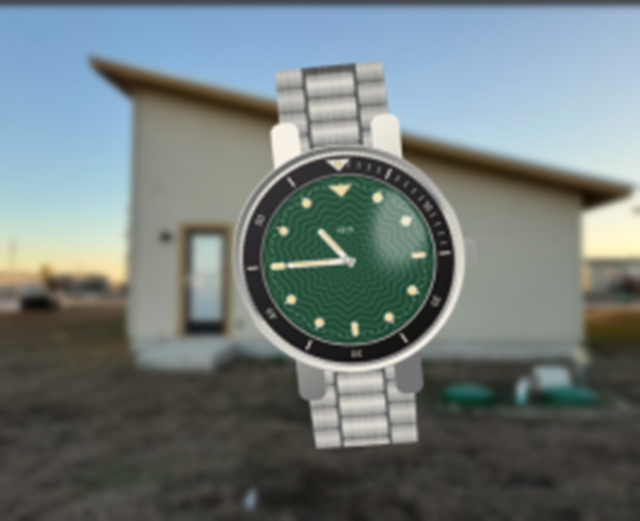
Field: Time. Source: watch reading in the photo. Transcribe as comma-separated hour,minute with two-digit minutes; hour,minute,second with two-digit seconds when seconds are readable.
10,45
